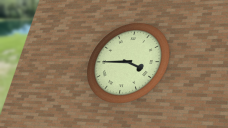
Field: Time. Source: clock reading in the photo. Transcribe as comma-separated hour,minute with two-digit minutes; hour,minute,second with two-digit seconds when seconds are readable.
3,45
